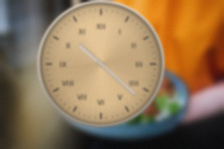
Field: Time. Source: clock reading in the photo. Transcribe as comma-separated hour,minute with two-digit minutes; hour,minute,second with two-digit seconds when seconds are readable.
10,22
